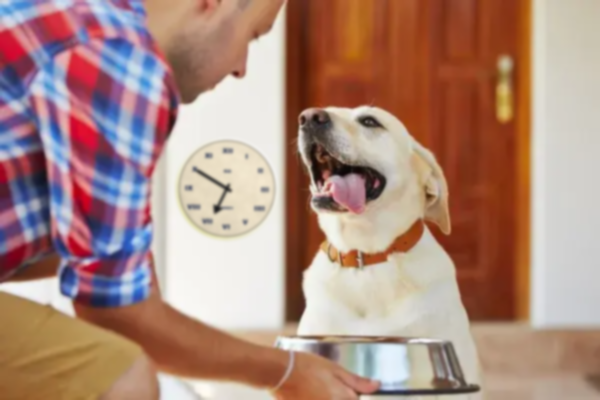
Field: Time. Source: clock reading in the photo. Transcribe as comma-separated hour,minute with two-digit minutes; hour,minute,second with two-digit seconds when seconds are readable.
6,50
